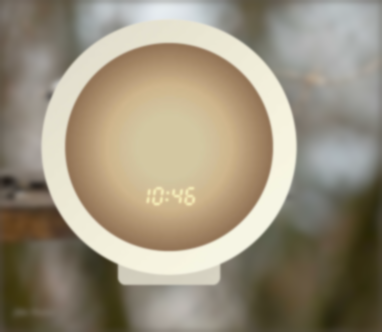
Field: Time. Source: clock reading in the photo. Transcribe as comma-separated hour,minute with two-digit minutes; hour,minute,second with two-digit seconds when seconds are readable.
10,46
